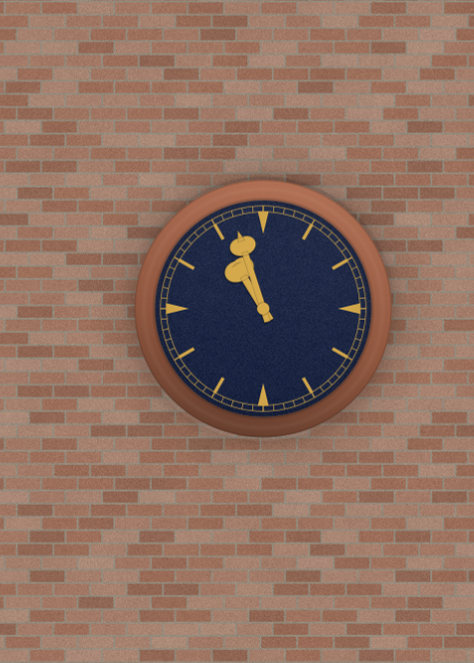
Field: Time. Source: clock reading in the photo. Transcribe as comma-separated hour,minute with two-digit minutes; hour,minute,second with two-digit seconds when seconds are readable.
10,57
